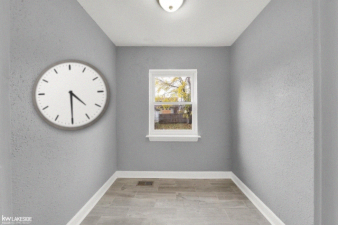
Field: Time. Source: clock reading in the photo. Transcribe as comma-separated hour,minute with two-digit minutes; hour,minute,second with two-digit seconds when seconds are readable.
4,30
